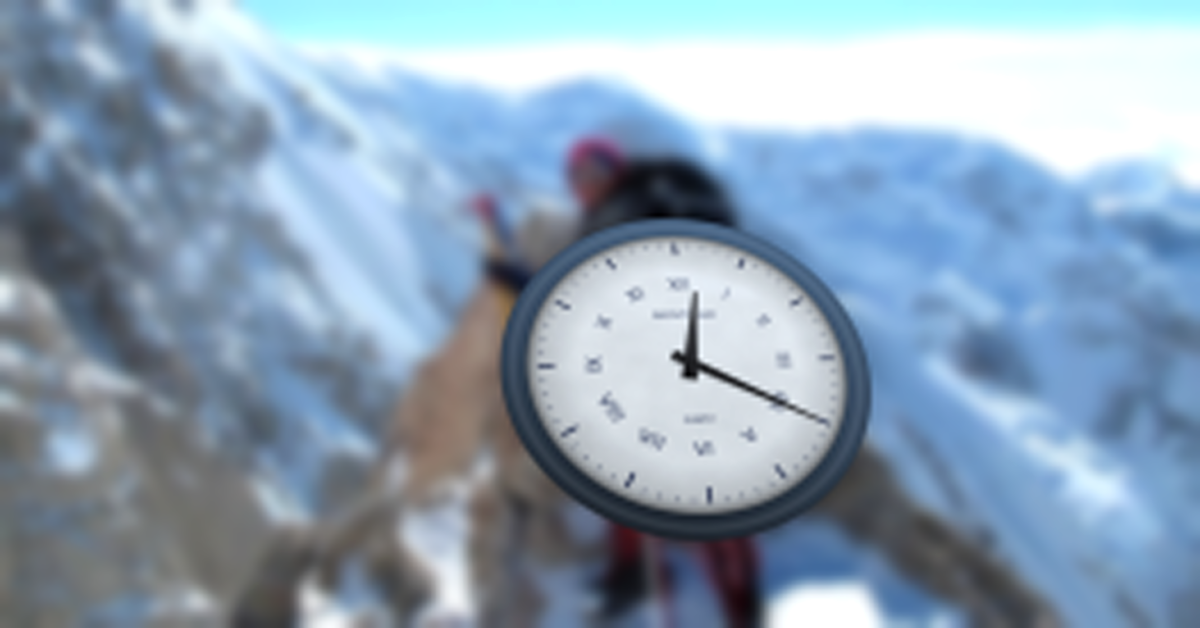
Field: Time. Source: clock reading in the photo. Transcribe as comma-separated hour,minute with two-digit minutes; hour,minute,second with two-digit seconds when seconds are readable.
12,20
